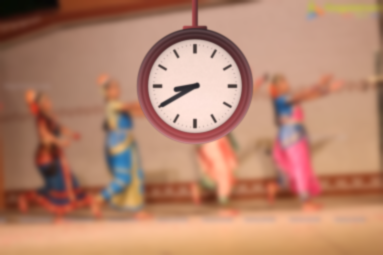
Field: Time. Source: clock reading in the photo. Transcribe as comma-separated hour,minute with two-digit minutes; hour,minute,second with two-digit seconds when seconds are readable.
8,40
